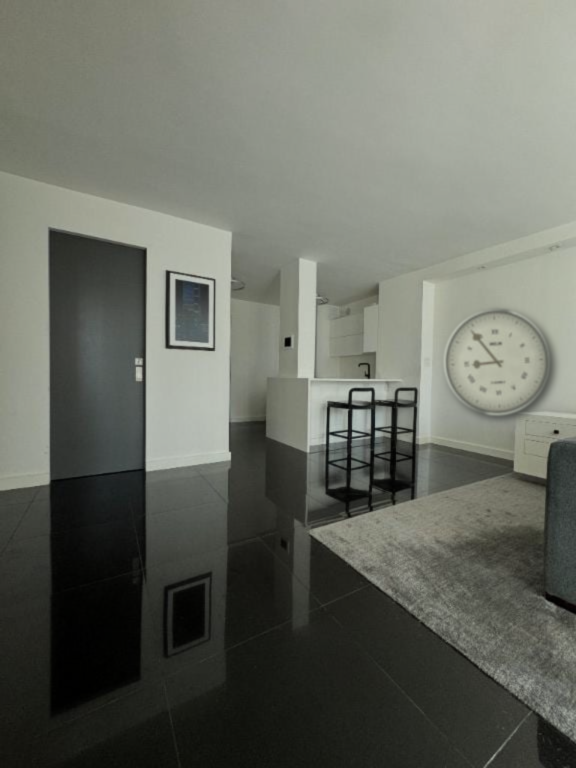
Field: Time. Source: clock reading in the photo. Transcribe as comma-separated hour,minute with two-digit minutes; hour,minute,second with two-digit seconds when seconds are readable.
8,54
